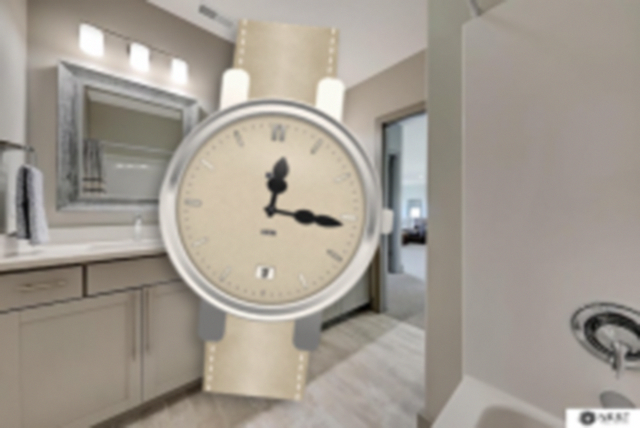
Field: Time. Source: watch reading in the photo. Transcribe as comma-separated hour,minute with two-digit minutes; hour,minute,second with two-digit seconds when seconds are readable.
12,16
